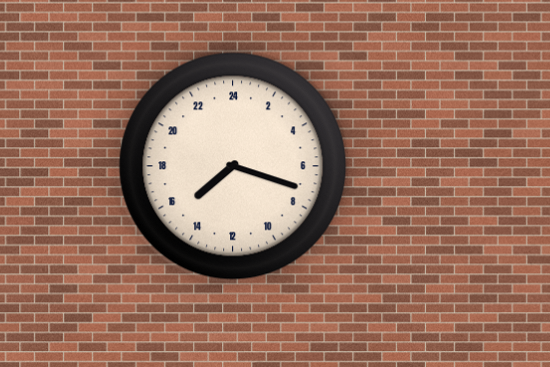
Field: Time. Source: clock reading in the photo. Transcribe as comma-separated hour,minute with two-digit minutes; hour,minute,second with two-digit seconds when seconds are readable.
15,18
